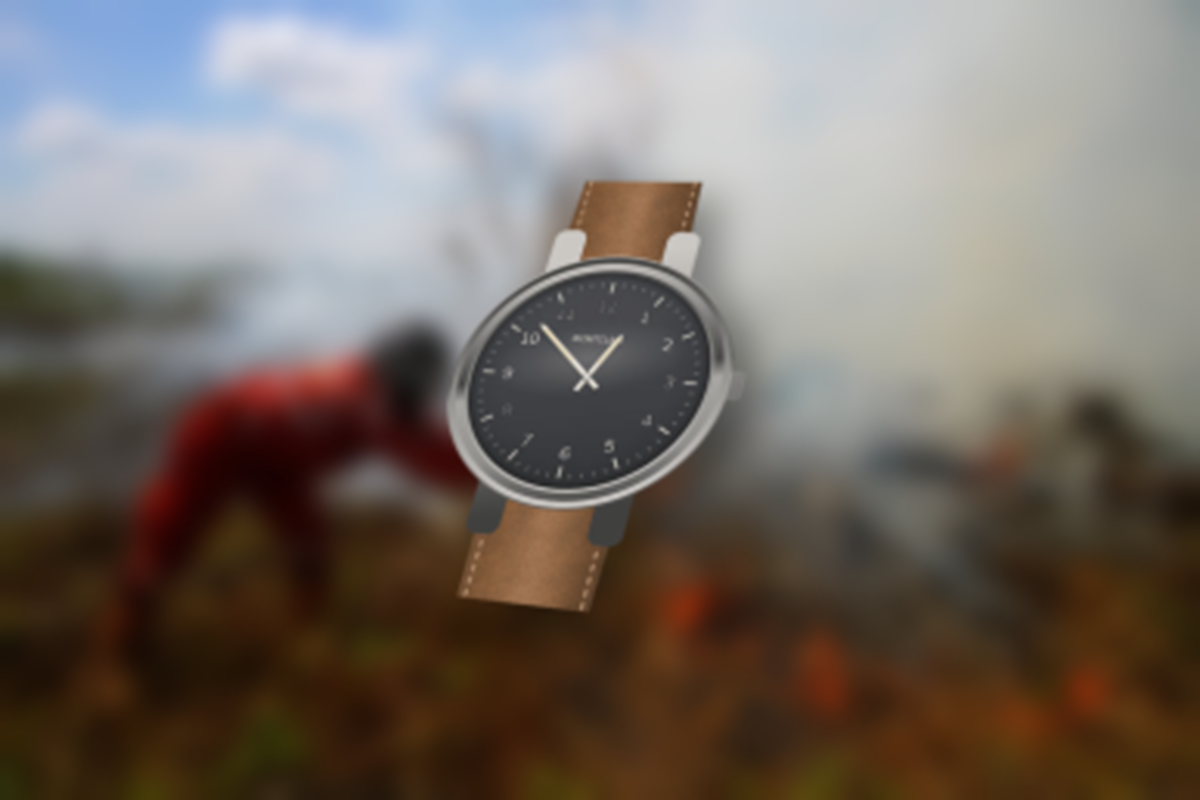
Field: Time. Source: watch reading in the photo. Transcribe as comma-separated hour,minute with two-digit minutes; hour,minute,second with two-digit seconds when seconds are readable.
12,52
